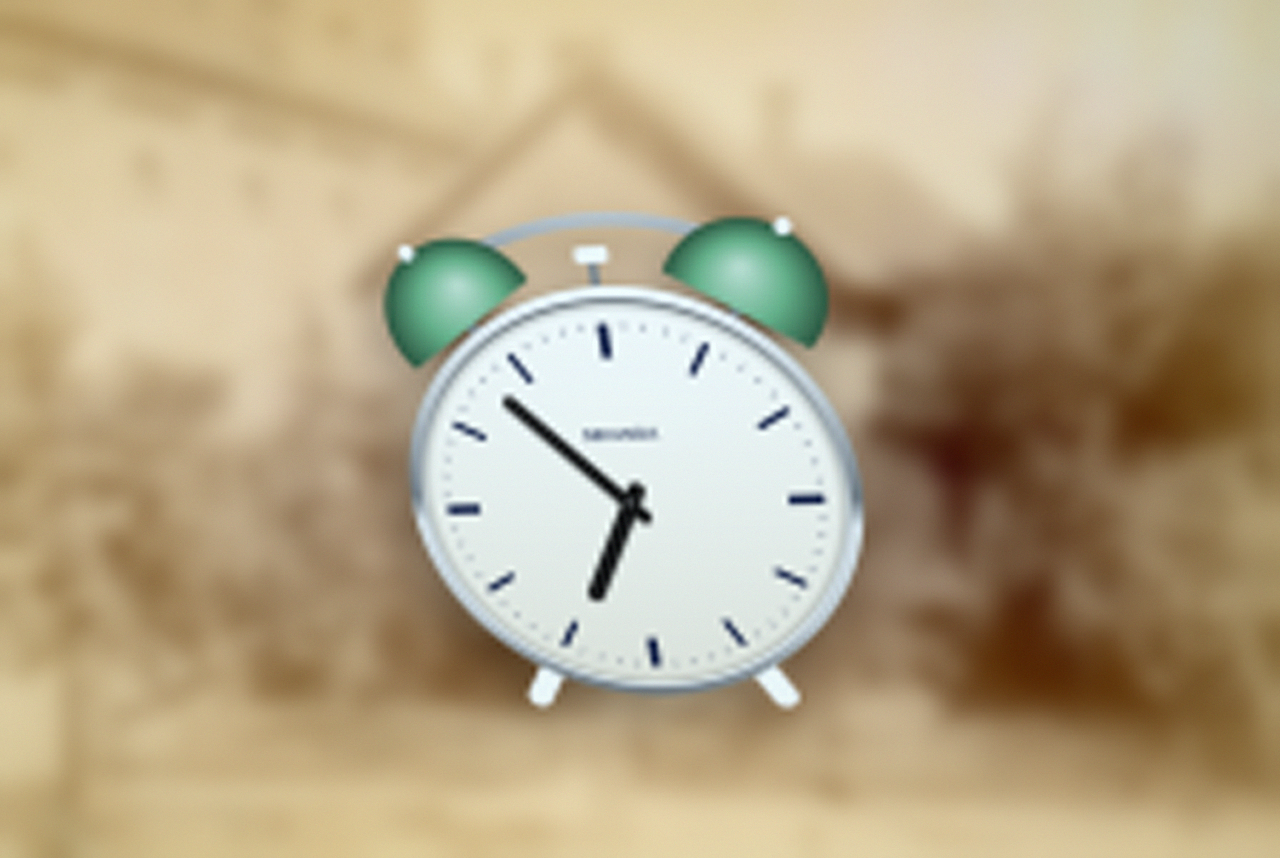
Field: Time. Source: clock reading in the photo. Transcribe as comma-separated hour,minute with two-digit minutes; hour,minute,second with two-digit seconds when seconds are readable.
6,53
